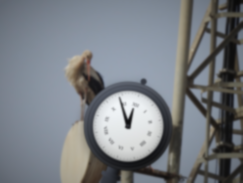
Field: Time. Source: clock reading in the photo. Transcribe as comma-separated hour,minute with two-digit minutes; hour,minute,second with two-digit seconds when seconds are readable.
11,54
